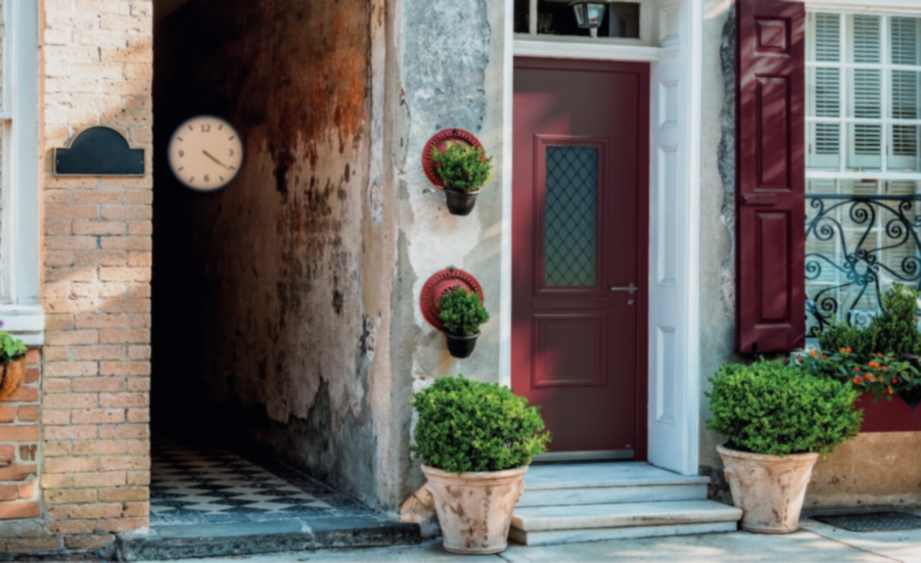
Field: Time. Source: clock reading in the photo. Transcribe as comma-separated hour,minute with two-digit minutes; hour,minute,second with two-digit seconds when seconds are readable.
4,21
